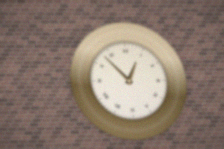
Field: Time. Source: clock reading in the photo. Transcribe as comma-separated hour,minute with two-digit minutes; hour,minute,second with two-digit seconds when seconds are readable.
12,53
